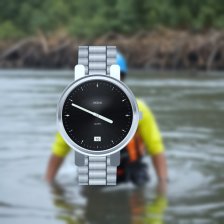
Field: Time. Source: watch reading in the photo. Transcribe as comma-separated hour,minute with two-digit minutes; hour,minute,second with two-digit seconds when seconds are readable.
3,49
